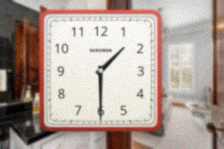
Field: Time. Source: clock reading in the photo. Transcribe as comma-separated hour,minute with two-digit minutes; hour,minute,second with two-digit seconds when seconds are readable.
1,30
